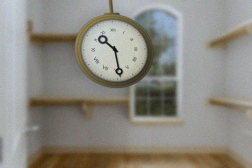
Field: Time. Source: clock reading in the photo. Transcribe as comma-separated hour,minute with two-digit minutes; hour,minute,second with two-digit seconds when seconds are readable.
10,29
